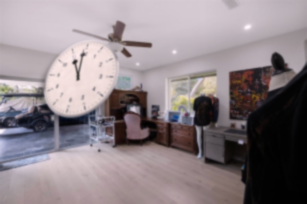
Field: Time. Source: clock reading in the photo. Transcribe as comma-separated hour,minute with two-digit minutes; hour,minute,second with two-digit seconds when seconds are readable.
10,59
